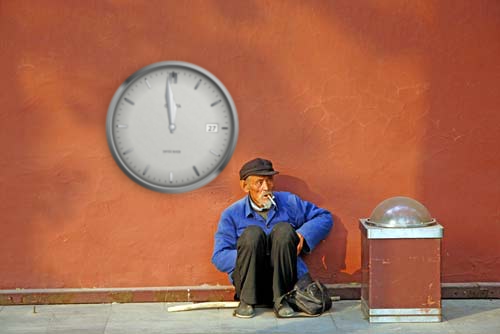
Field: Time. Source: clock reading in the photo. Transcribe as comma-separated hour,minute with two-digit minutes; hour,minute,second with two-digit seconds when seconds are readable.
11,59
